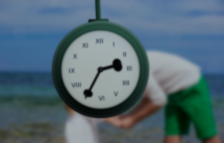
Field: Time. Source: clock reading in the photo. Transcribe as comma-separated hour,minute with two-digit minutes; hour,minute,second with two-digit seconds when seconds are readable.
2,35
